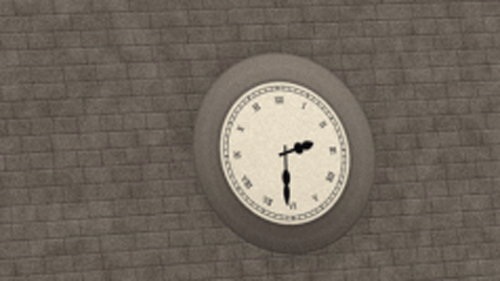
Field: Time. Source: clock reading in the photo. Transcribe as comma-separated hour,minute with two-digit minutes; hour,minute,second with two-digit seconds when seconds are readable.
2,31
